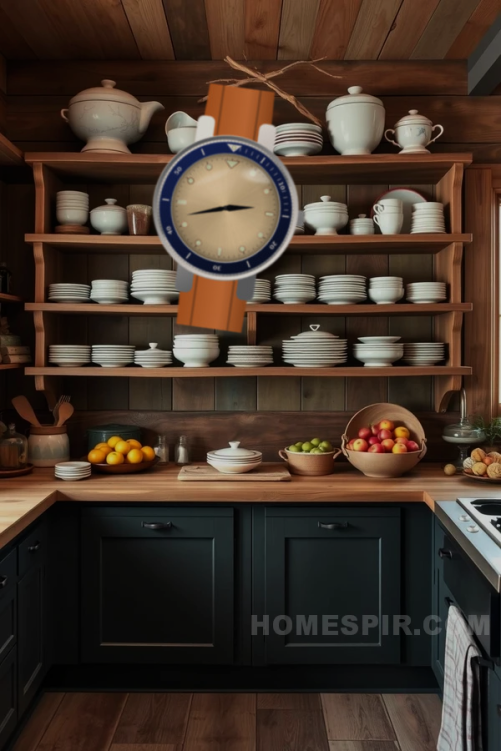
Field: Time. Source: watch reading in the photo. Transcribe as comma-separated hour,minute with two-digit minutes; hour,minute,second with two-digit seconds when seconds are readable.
2,42
